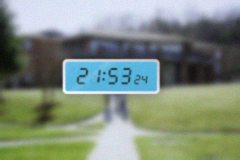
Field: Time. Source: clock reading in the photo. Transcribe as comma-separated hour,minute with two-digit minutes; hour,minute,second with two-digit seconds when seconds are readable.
21,53,24
